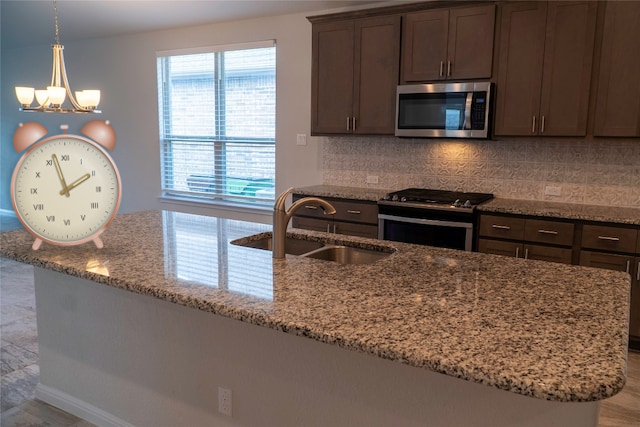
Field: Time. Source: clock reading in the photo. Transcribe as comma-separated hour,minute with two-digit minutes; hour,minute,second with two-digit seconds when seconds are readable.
1,57
